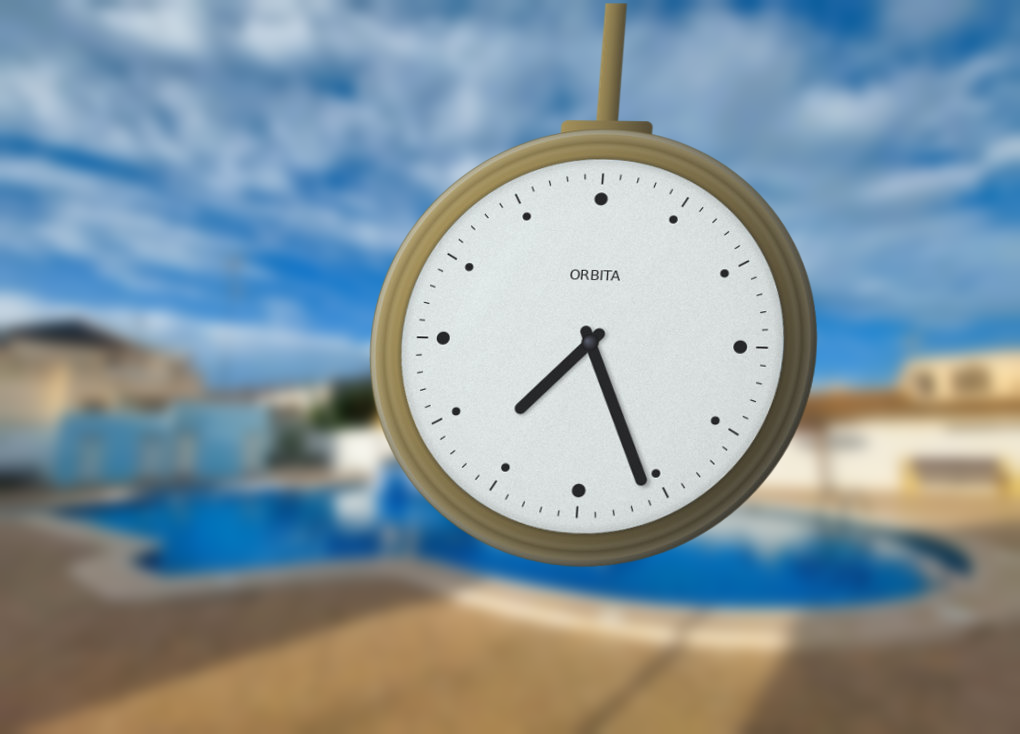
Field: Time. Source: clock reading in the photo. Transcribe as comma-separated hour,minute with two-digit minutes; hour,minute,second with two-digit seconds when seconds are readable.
7,26
